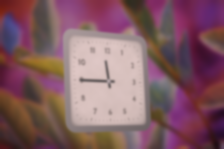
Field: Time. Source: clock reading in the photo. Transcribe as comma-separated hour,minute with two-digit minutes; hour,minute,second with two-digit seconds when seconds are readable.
11,45
